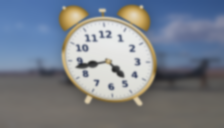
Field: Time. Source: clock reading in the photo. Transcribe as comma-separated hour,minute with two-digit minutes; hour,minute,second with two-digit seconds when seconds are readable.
4,43
